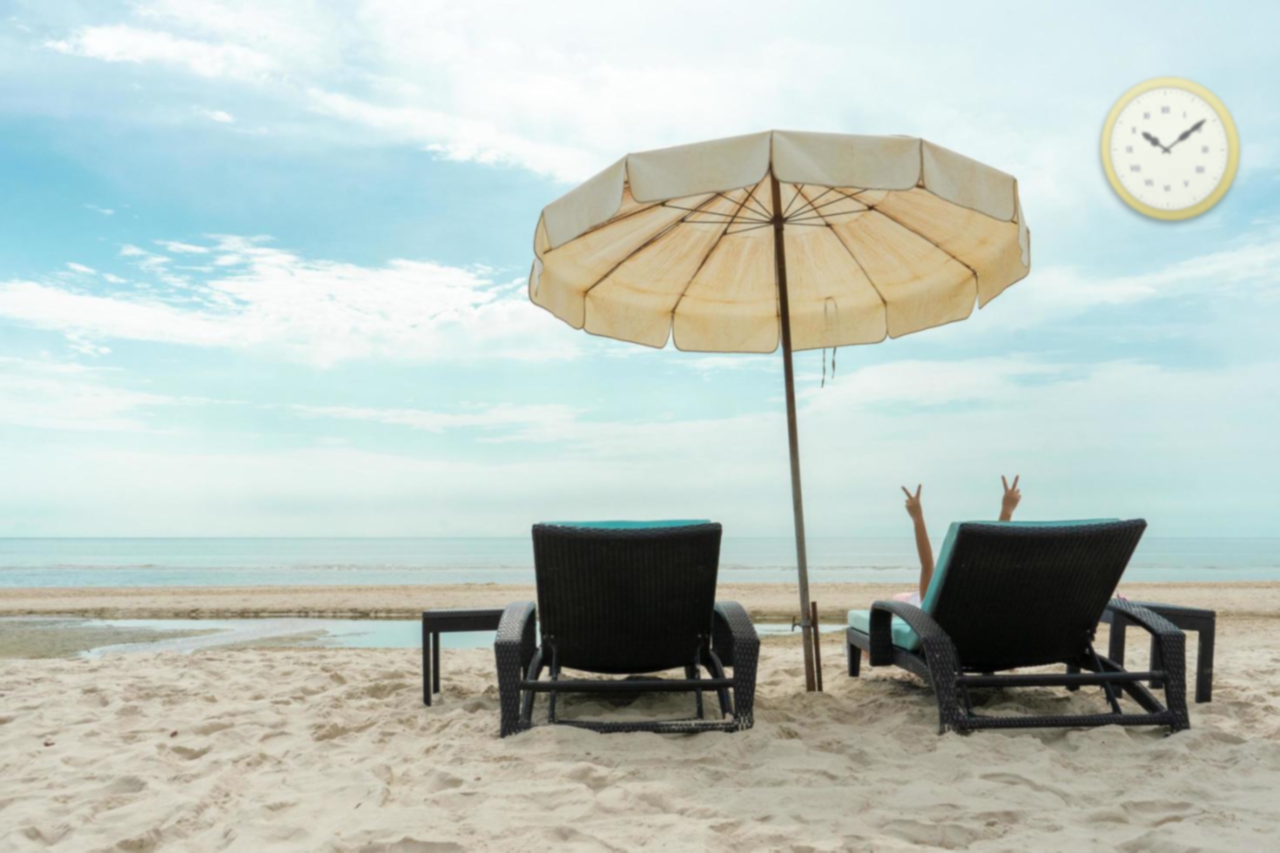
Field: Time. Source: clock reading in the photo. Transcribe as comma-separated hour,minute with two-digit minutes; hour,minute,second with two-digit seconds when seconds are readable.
10,09
